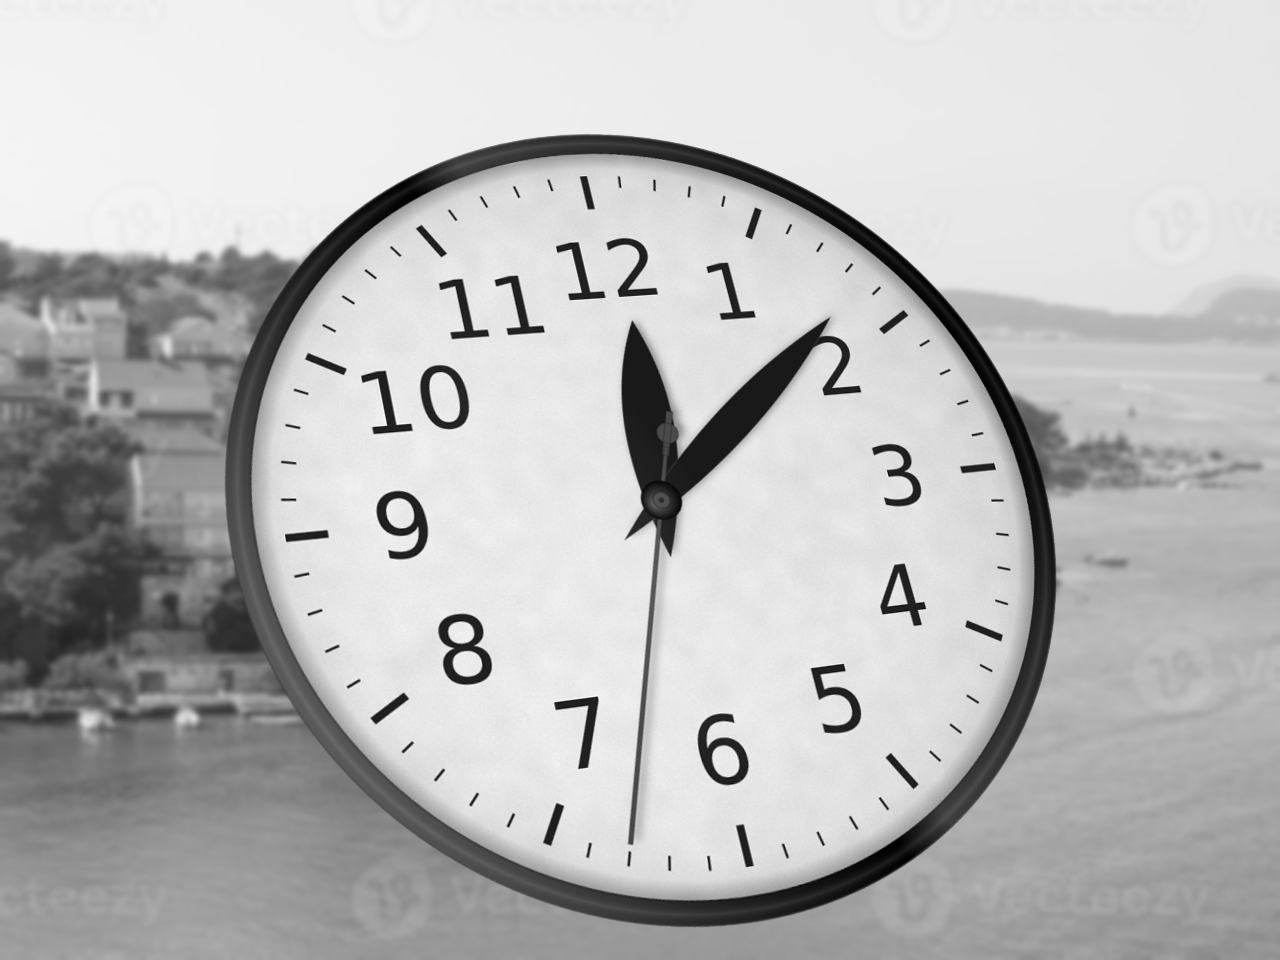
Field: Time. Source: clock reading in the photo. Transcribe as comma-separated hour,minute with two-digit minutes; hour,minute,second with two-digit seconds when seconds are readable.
12,08,33
